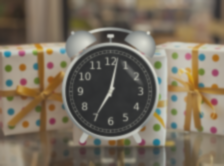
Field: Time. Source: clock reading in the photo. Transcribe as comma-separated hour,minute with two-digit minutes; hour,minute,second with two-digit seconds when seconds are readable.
7,02
